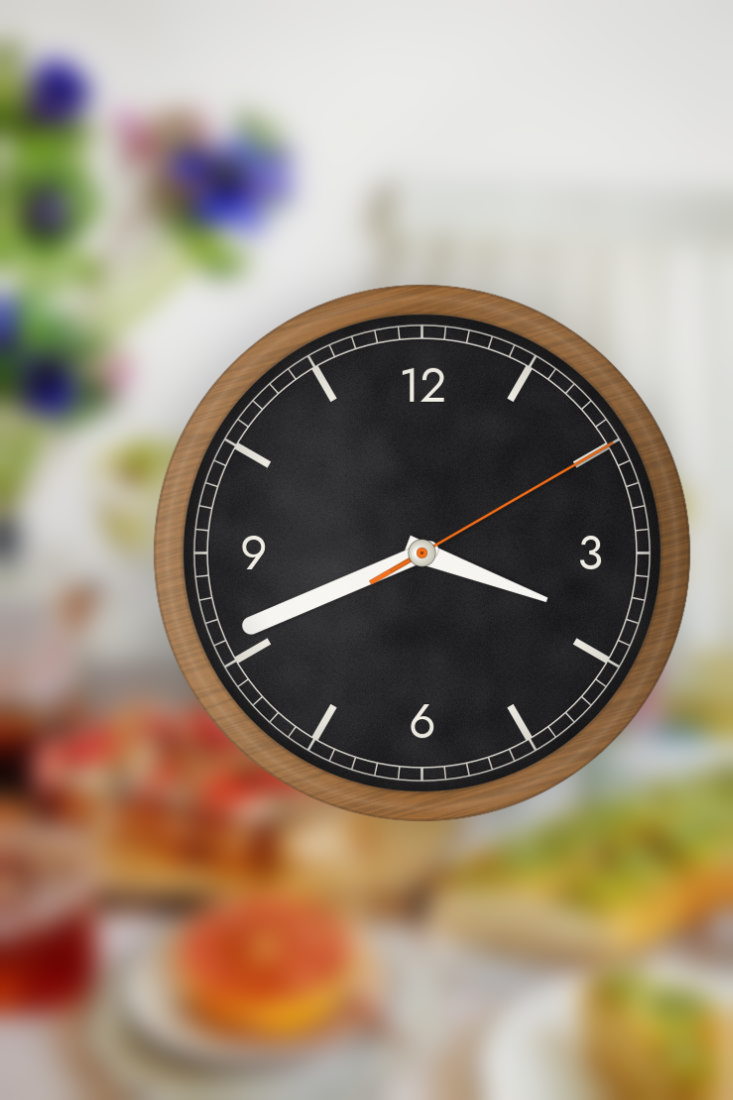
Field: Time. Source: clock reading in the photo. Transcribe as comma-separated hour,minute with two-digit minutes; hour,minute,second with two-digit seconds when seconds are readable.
3,41,10
